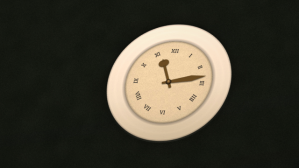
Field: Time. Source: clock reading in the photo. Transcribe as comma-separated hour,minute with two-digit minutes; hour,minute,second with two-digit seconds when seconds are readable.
11,13
